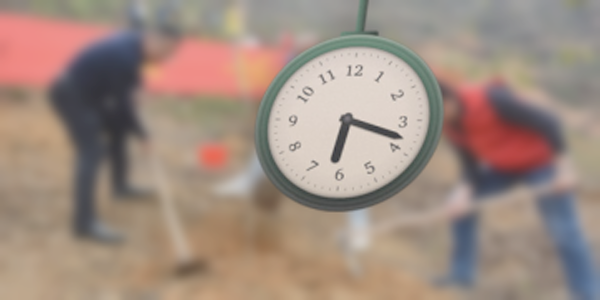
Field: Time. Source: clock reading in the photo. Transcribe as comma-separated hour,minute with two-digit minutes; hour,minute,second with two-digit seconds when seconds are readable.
6,18
